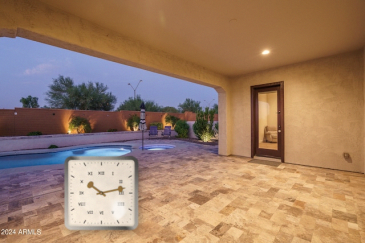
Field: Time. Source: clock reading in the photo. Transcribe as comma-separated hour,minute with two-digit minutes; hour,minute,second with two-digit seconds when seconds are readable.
10,13
